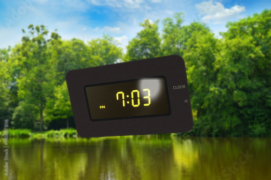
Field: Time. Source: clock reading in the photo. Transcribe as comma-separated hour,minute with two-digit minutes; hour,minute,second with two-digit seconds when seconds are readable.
7,03
